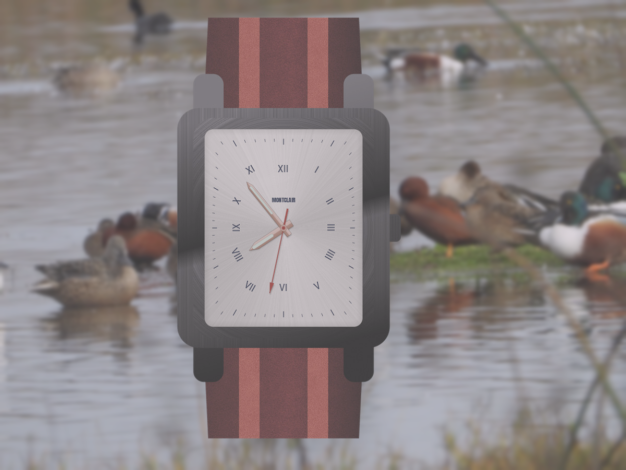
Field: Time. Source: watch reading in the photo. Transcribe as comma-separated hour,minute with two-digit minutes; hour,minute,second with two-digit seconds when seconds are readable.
7,53,32
